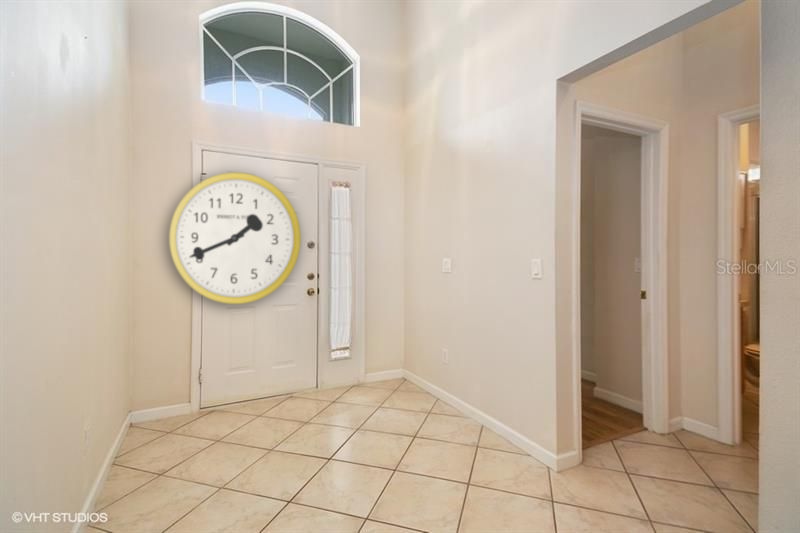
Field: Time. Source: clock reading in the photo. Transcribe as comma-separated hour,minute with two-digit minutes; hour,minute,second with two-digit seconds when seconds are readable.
1,41
